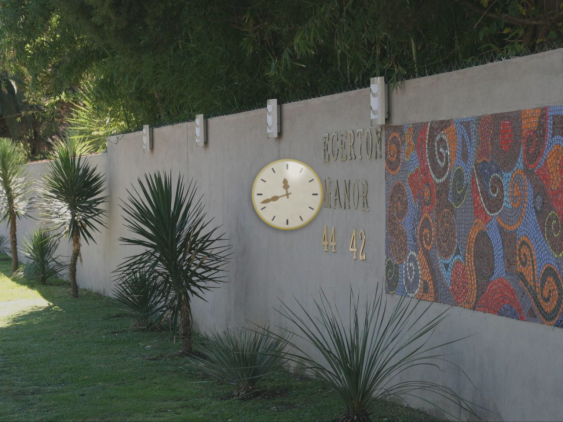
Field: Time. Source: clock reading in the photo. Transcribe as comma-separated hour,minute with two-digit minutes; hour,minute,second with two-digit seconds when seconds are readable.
11,42
